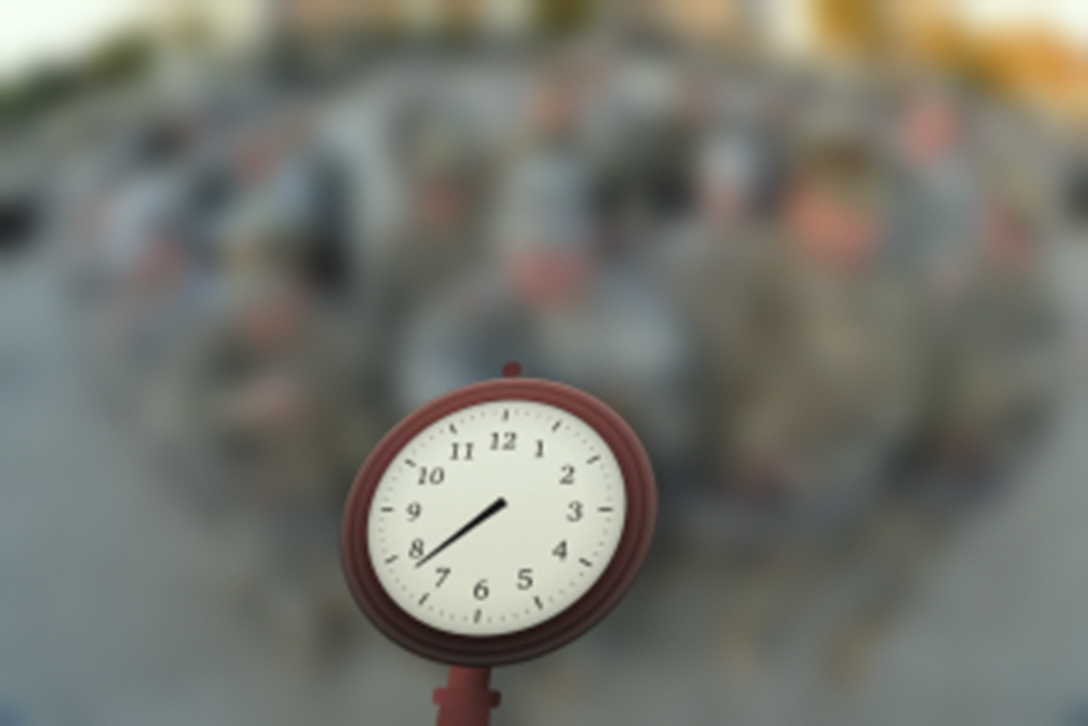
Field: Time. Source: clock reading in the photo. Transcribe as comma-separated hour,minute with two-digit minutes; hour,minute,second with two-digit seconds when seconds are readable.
7,38
